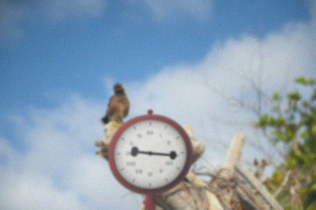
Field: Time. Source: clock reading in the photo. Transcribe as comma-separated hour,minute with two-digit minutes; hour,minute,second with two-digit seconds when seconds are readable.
9,16
